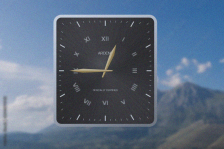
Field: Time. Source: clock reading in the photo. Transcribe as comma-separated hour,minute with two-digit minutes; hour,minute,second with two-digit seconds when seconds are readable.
12,45
